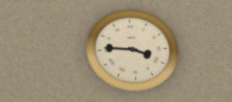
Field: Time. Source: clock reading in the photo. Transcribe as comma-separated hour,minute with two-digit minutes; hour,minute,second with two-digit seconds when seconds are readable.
3,46
